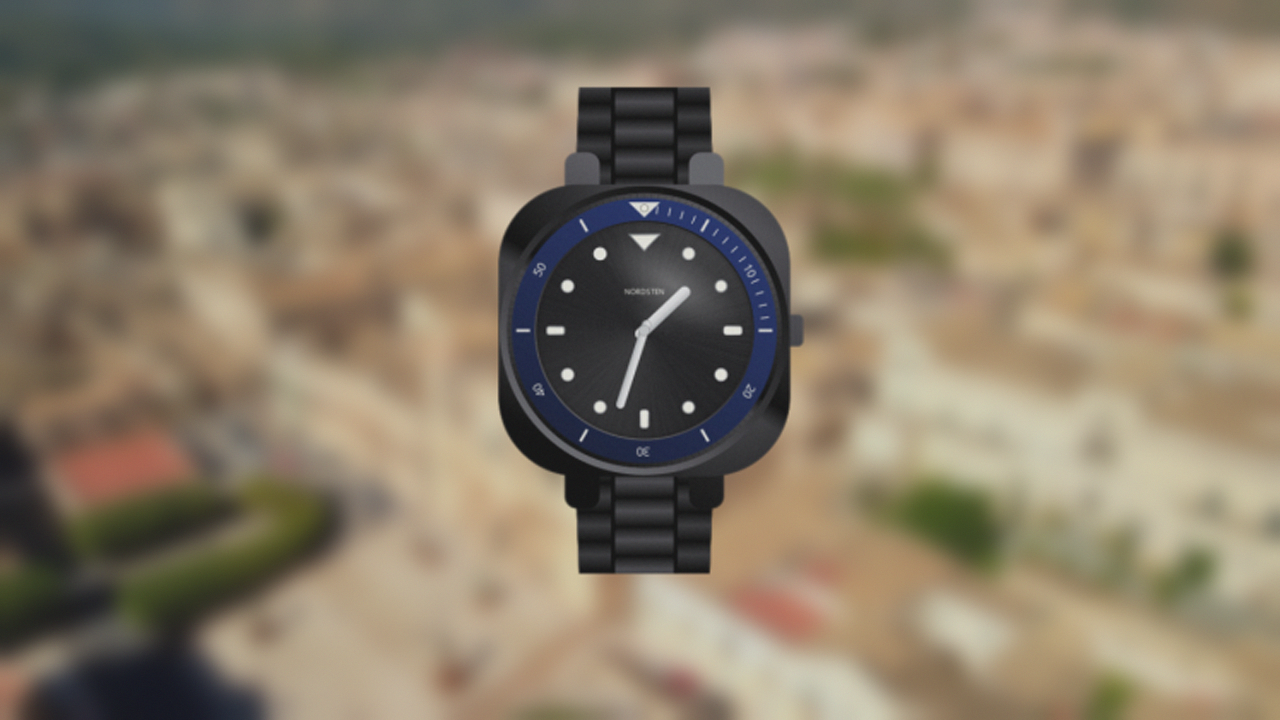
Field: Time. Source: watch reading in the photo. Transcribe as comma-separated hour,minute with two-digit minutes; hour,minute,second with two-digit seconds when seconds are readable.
1,33
